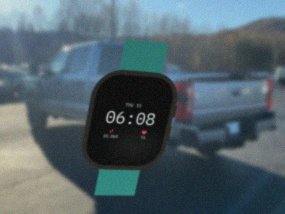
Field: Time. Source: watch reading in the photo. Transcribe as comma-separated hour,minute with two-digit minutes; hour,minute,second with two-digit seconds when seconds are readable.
6,08
